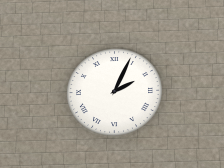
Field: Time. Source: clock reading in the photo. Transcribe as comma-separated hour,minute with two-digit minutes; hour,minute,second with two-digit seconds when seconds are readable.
2,04
